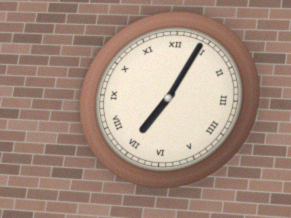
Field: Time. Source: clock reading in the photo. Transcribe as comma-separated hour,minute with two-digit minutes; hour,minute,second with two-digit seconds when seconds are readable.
7,04
